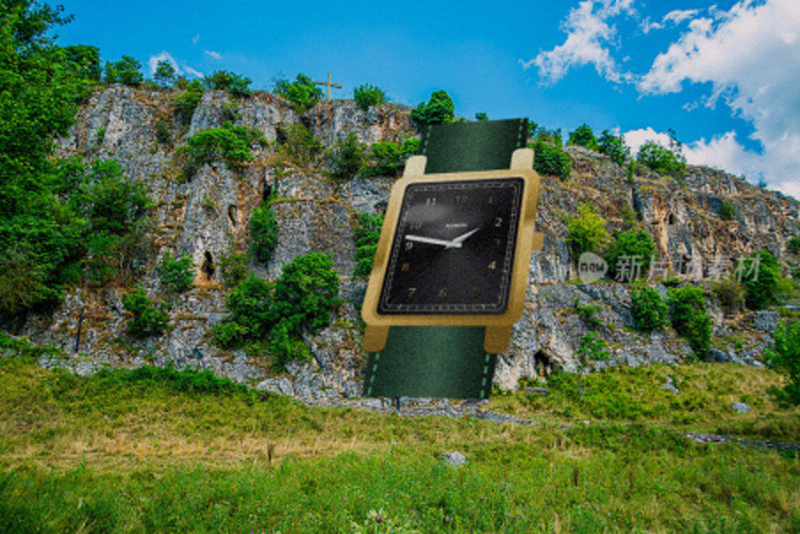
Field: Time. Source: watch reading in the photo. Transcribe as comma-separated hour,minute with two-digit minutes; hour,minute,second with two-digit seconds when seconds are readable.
1,47
